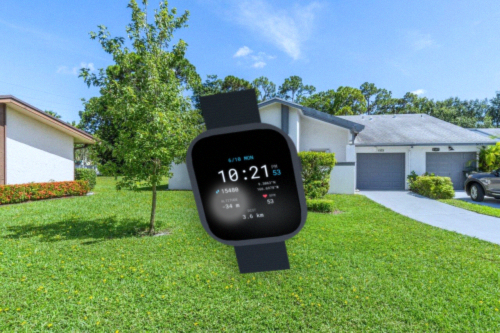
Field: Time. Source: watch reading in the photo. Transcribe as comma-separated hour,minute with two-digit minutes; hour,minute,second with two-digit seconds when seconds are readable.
10,21
